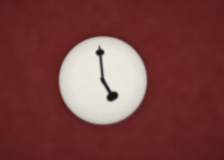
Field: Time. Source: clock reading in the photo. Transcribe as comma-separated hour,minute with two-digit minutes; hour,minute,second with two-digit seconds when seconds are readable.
4,59
